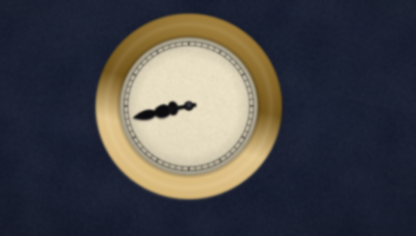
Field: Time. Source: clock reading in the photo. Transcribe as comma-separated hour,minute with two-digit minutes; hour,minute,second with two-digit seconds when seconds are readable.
8,43
